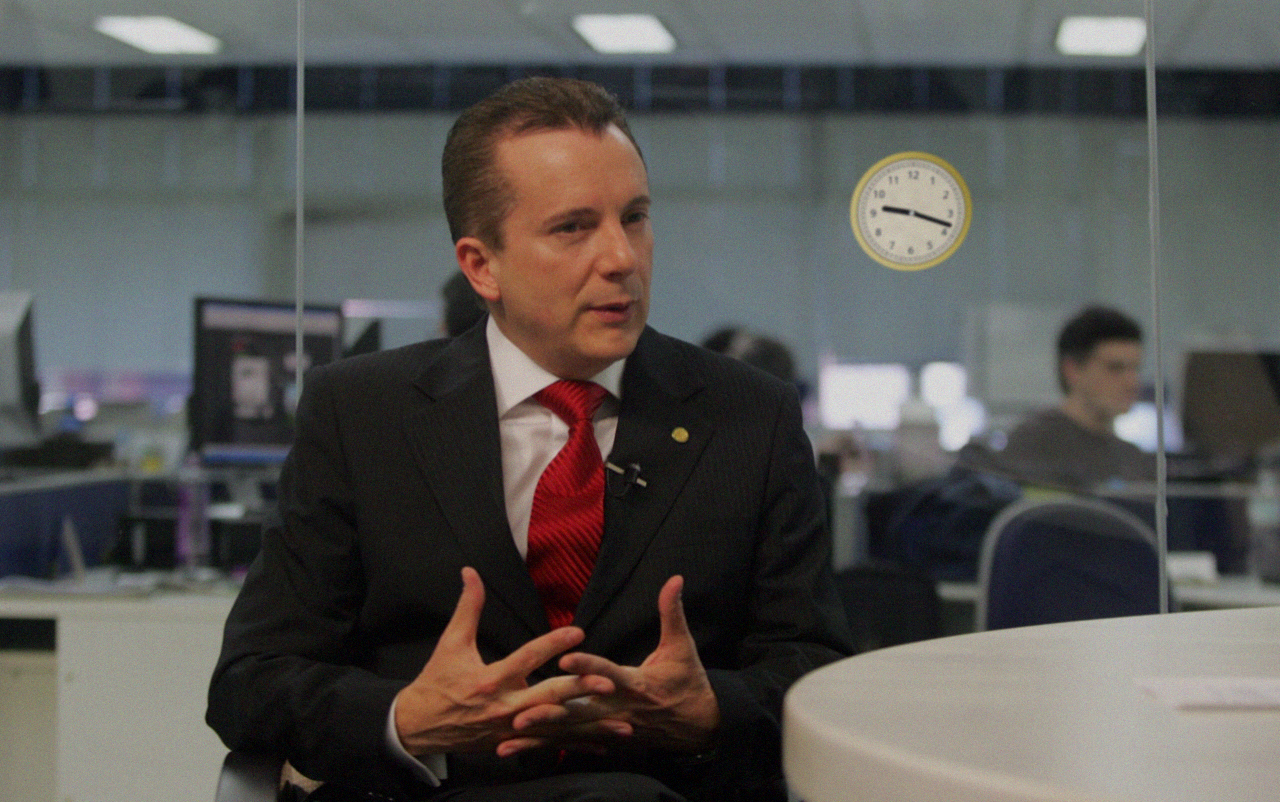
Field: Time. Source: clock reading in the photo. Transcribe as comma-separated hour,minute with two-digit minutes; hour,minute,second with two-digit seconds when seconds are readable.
9,18
